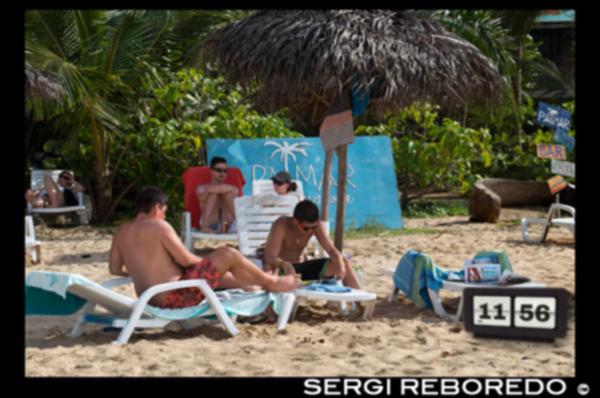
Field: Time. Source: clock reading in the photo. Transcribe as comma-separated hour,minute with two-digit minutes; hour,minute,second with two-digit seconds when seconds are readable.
11,56
